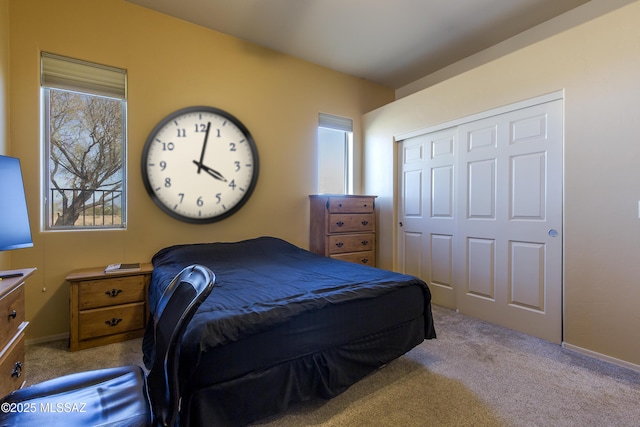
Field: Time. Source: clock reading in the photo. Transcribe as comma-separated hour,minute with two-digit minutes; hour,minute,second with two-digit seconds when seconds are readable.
4,02
